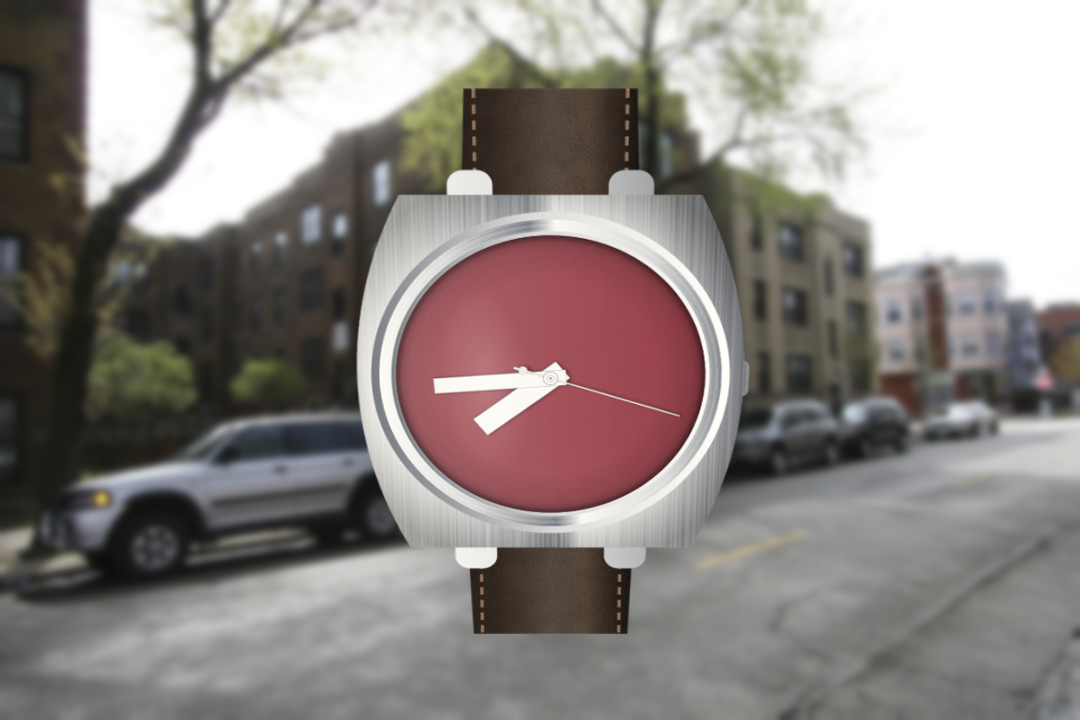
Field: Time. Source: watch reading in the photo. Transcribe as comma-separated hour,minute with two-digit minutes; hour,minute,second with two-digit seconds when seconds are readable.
7,44,18
